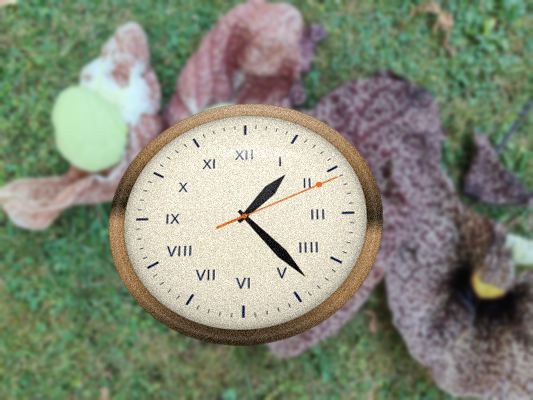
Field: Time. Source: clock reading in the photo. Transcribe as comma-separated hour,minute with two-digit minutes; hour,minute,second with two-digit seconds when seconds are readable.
1,23,11
